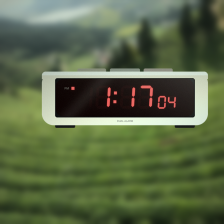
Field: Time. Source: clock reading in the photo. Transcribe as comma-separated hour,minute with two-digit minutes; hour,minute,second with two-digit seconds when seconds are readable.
1,17,04
